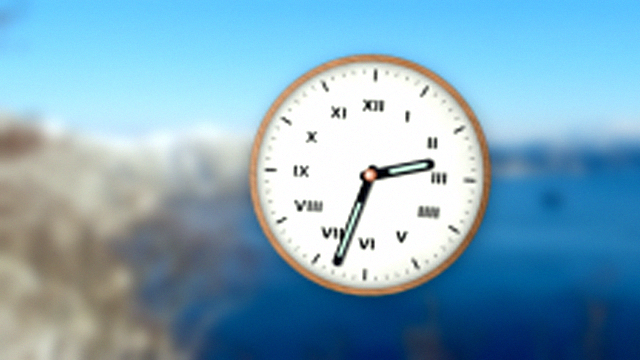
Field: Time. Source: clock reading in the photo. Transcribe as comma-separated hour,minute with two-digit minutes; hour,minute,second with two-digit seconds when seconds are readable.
2,33
